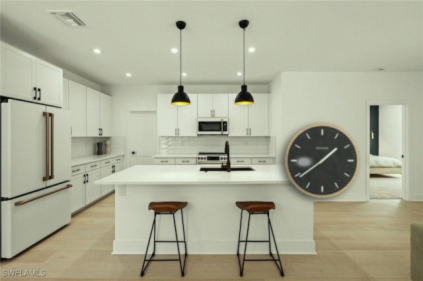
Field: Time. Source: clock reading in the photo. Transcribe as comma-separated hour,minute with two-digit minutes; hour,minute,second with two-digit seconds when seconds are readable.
1,39
